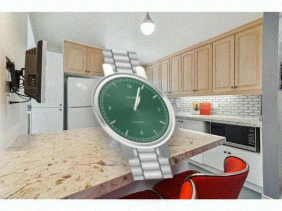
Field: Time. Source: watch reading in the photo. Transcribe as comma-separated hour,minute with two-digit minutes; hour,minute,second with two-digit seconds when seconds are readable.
1,04
